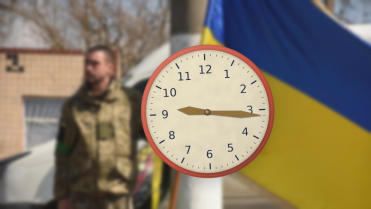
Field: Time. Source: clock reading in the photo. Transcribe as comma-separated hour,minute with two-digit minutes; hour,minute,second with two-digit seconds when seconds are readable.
9,16
